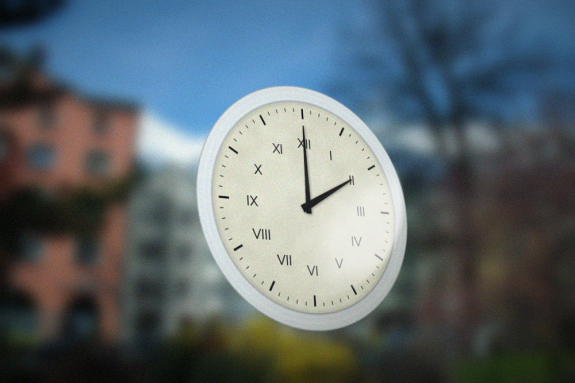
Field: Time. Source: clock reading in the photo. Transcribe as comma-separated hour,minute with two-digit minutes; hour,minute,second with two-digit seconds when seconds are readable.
2,00
